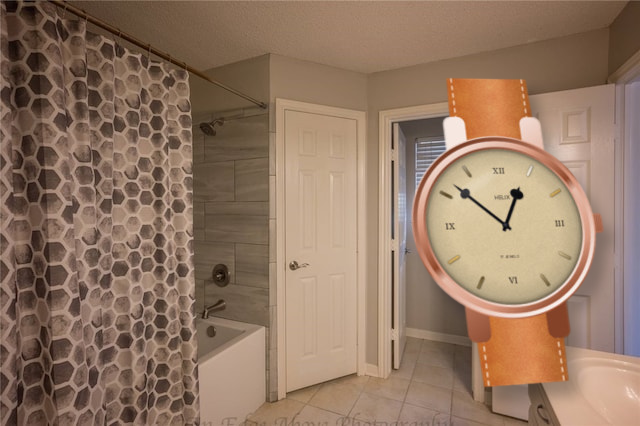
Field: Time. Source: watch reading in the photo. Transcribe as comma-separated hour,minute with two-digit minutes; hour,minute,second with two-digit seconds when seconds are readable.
12,52
